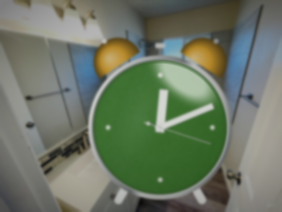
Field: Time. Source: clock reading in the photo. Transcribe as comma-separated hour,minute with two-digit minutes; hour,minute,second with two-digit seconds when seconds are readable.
12,11,18
